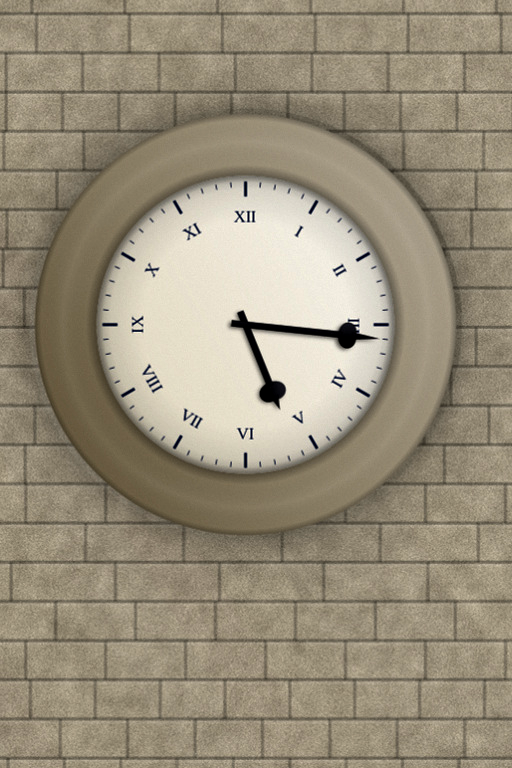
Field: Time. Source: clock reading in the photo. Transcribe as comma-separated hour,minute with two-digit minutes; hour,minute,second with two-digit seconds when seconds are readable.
5,16
